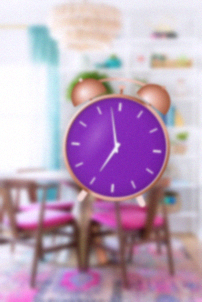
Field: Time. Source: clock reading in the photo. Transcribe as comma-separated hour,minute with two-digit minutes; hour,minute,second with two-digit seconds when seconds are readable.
6,58
